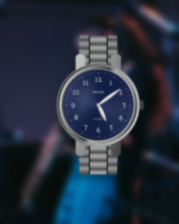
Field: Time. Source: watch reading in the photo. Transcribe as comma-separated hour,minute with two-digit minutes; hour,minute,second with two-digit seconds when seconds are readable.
5,09
